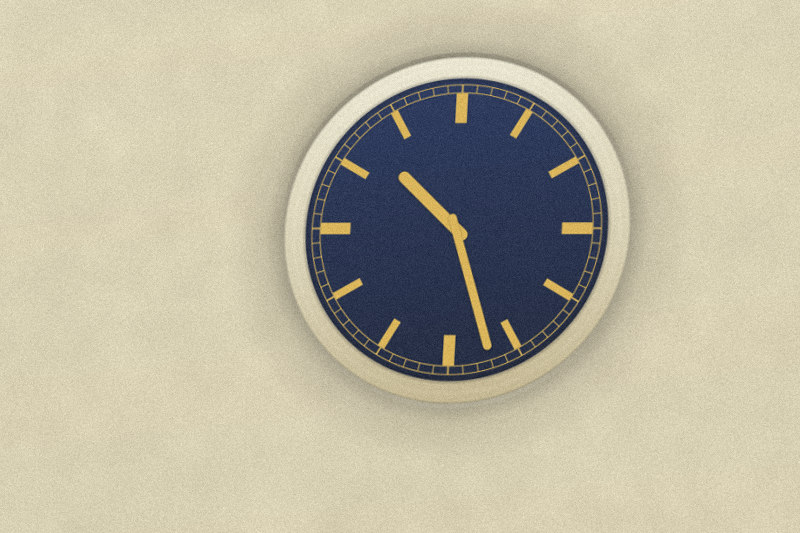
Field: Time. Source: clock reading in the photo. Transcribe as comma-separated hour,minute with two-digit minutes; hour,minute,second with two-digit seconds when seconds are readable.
10,27
